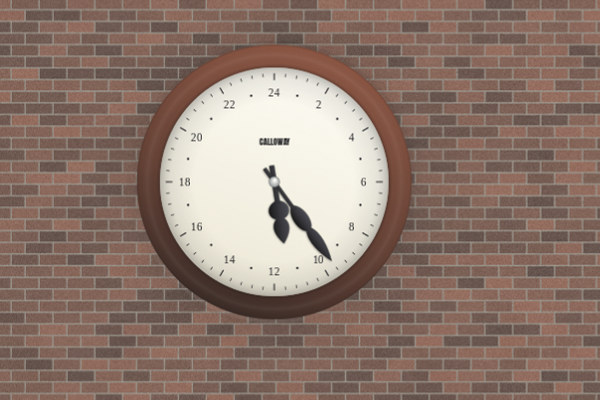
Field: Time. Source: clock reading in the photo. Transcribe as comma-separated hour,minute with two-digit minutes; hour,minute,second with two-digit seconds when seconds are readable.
11,24
